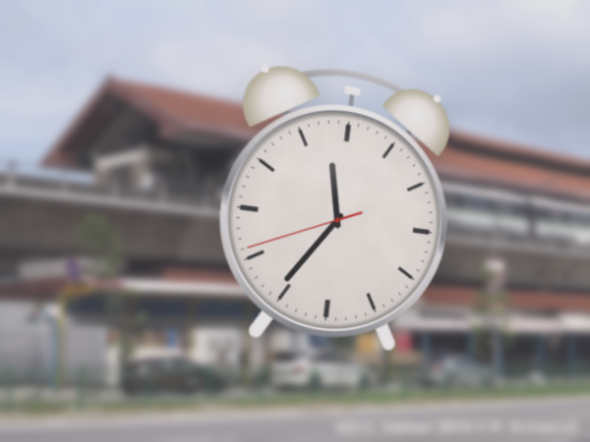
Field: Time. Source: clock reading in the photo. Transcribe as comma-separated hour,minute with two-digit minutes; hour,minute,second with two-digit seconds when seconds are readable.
11,35,41
